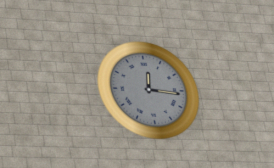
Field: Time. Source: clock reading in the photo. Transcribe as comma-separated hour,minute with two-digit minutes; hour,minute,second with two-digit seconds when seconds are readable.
12,16
